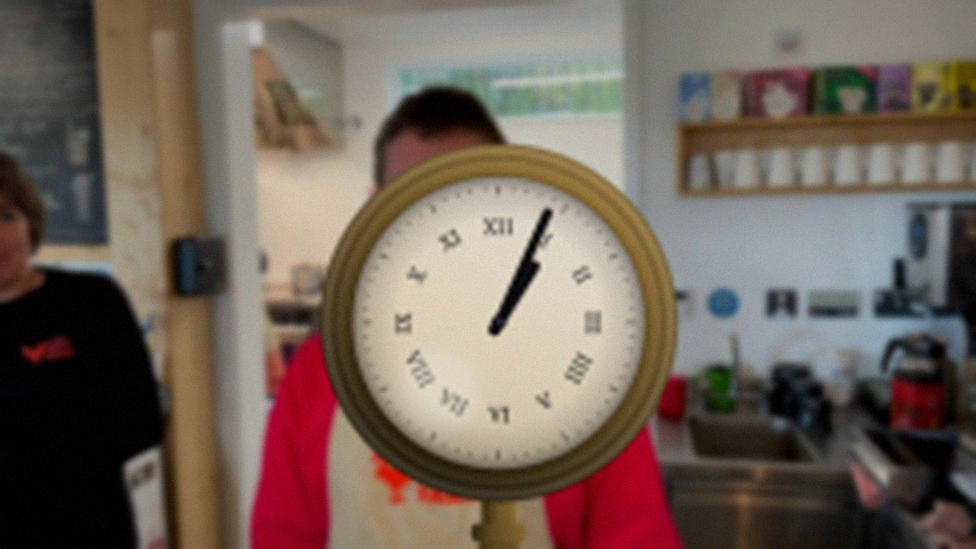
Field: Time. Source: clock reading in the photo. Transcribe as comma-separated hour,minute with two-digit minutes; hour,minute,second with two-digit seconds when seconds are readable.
1,04
